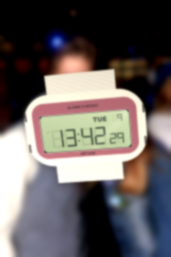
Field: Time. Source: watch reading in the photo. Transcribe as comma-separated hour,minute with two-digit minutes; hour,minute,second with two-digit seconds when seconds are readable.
13,42,29
